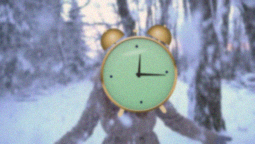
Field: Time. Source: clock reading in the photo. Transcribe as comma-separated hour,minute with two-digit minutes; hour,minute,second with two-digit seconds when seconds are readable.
12,16
